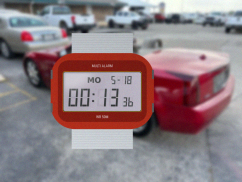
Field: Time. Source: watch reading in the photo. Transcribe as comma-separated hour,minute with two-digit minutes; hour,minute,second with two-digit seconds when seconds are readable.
0,13,36
